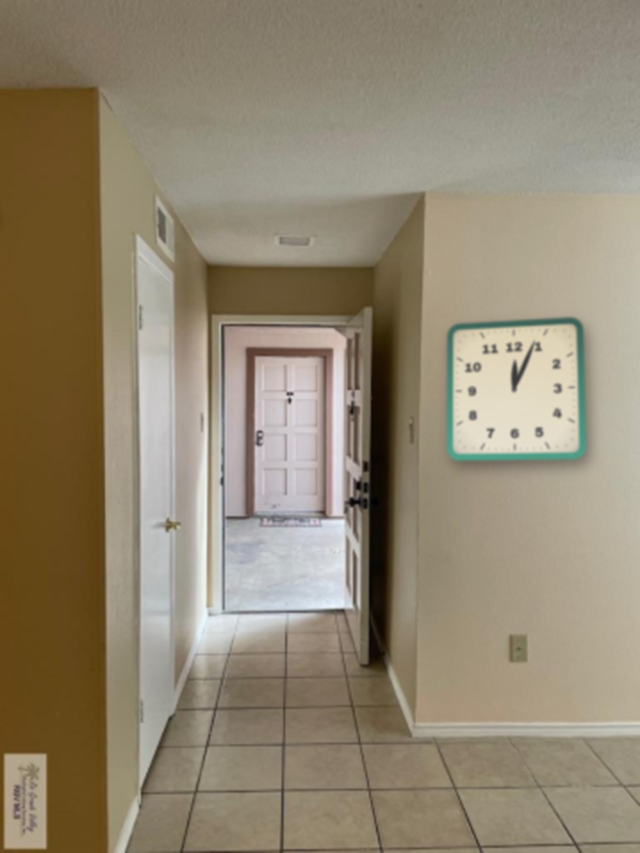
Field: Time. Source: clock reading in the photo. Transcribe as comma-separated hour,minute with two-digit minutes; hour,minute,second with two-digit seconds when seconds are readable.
12,04
